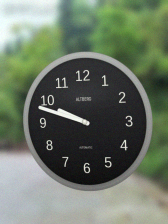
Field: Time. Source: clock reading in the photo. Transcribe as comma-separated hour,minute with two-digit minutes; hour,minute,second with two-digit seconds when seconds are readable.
9,48
